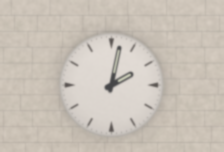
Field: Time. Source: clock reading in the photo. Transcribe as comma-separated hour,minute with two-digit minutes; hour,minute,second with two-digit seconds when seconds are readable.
2,02
